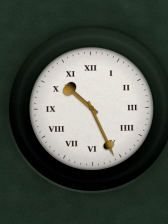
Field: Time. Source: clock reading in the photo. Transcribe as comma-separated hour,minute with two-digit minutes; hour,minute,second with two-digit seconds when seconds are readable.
10,26
